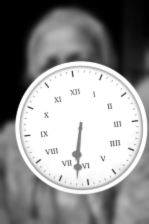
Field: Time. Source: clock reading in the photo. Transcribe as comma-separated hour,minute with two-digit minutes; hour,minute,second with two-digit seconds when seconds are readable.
6,32
